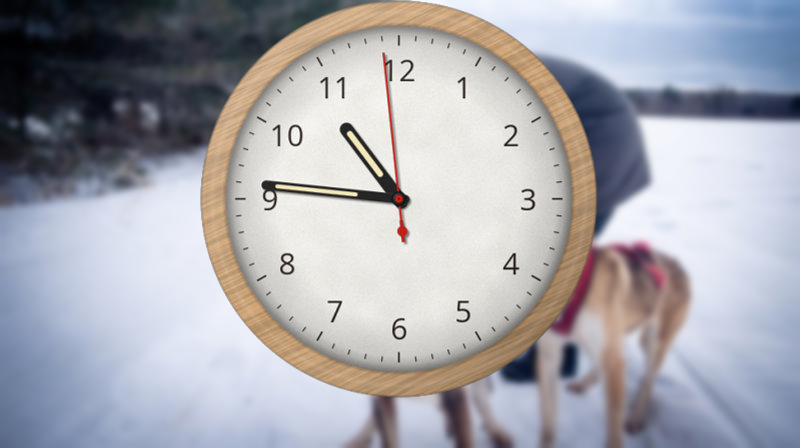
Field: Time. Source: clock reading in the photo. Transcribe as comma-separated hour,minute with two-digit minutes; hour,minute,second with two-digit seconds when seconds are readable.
10,45,59
